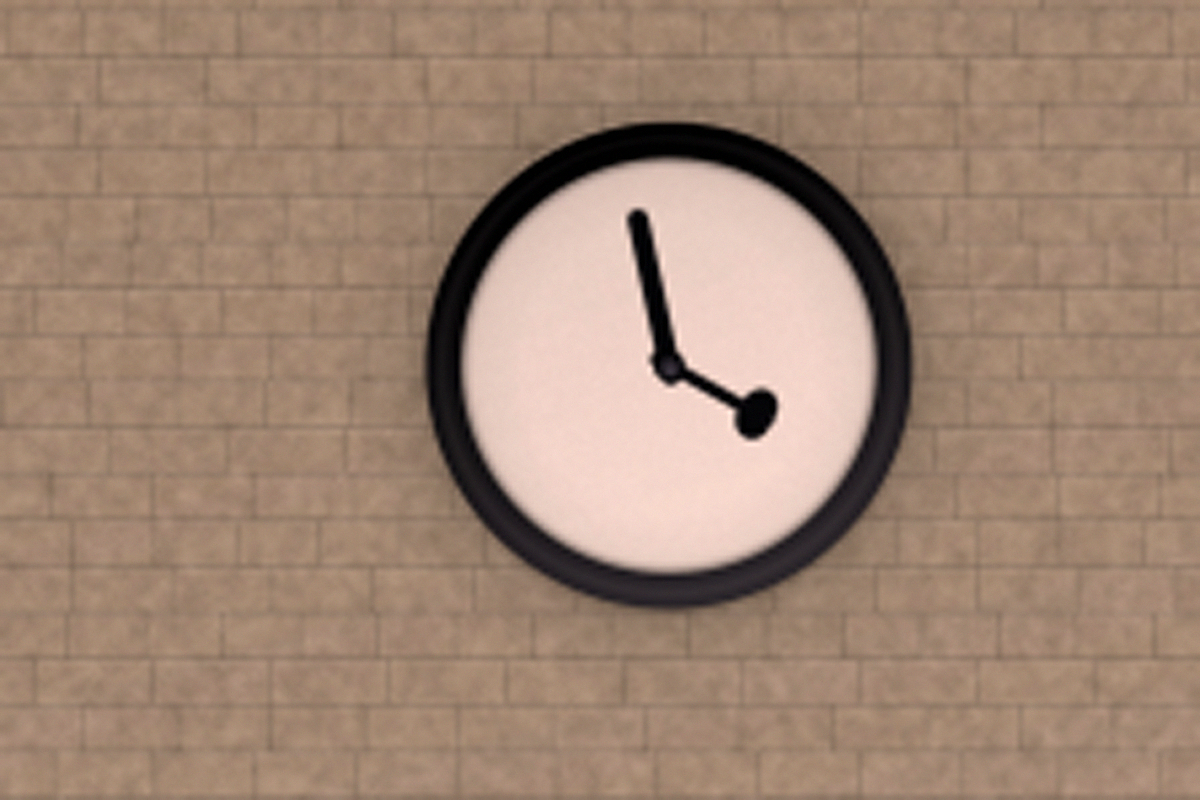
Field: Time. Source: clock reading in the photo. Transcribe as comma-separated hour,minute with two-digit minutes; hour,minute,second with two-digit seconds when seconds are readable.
3,58
